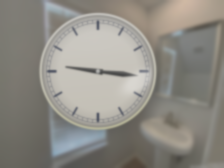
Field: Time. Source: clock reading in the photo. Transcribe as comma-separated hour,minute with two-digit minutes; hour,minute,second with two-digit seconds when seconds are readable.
9,16
